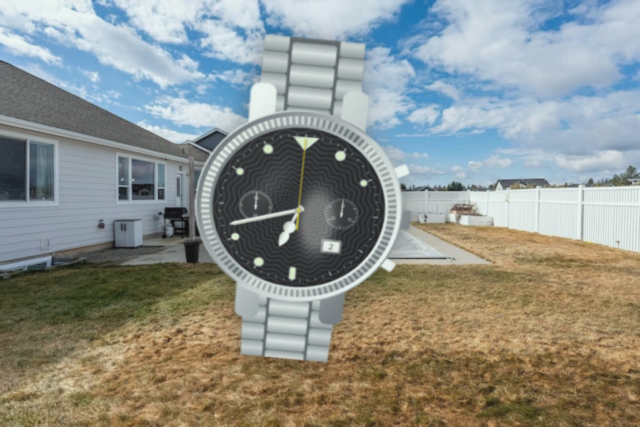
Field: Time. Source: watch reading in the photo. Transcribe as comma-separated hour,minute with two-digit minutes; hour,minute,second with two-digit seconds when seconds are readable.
6,42
